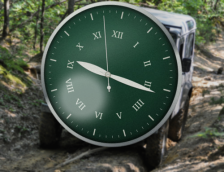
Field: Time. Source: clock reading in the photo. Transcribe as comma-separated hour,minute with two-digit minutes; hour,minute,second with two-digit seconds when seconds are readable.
9,15,57
